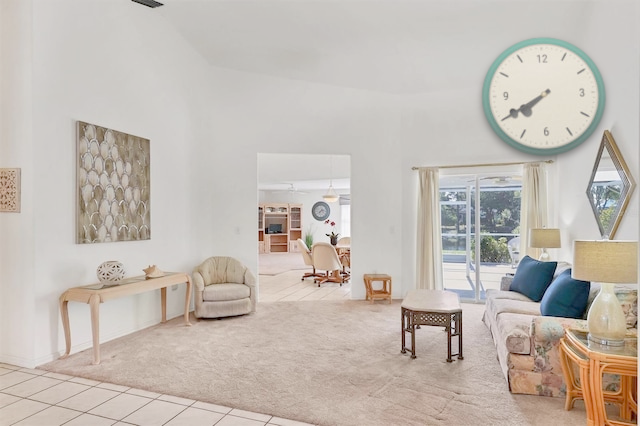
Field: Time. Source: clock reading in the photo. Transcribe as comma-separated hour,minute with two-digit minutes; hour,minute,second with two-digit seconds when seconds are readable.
7,40
